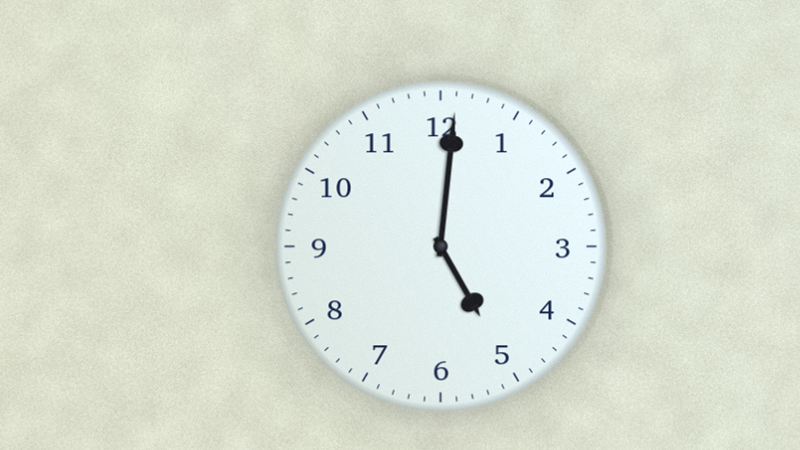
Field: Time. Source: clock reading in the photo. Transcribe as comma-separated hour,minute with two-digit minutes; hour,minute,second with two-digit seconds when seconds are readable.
5,01
